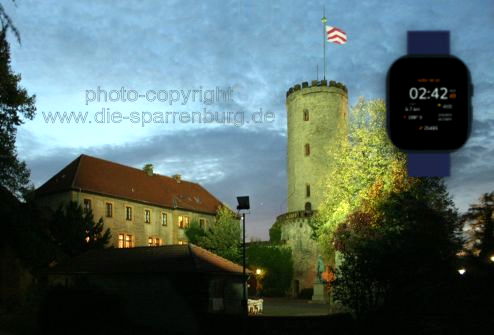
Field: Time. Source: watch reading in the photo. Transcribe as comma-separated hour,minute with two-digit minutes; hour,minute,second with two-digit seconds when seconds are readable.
2,42
